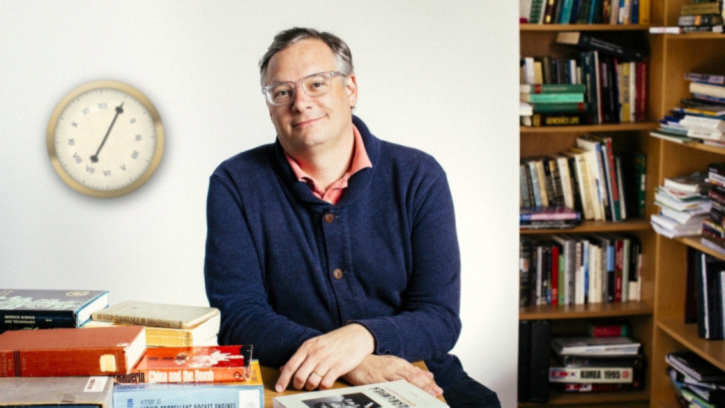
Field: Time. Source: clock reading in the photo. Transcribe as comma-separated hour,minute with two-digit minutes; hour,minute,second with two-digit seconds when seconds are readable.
7,05
